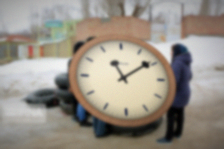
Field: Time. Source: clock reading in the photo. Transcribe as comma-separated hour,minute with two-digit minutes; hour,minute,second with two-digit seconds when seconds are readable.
11,09
